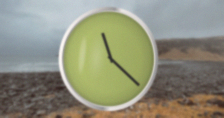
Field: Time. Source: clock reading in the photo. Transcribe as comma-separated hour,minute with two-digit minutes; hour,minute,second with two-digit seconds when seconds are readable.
11,22
